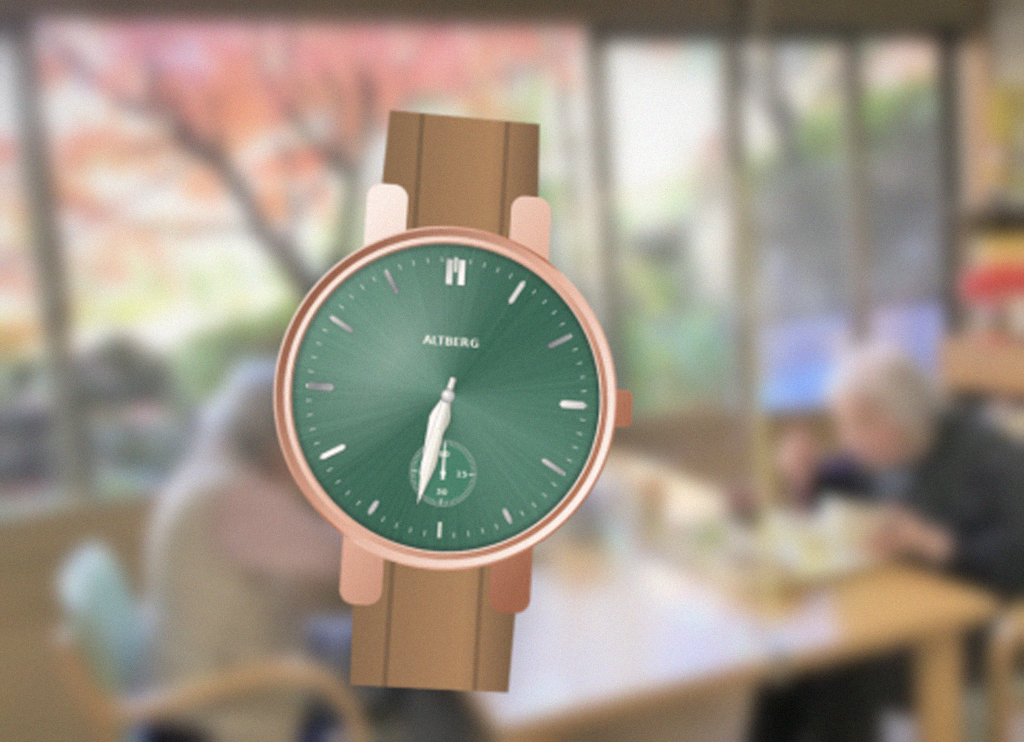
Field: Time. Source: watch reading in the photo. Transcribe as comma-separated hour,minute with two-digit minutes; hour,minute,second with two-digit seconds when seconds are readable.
6,32
